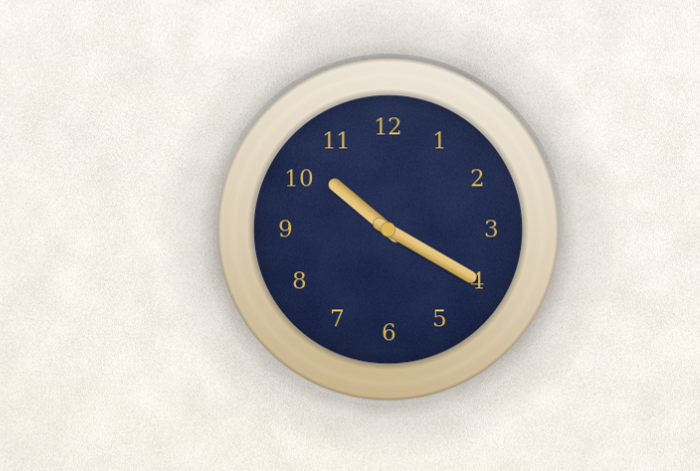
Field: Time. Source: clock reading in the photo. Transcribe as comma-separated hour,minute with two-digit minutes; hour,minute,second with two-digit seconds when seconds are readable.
10,20
